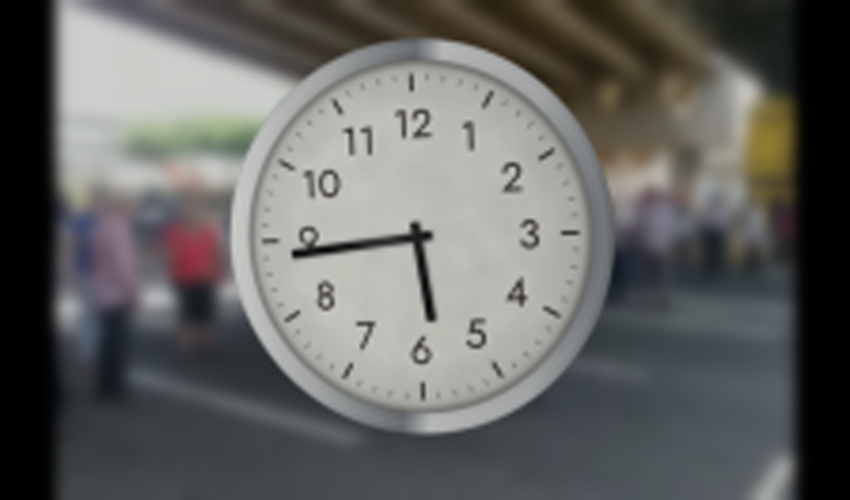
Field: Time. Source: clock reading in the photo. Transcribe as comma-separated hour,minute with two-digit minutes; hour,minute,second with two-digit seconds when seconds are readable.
5,44
